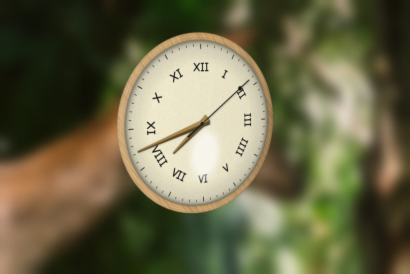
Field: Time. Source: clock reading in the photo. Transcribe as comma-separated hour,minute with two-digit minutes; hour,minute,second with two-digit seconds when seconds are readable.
7,42,09
